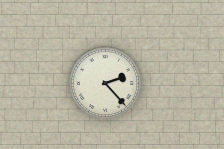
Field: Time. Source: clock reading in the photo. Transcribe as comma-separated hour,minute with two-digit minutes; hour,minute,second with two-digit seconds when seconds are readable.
2,23
